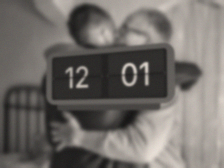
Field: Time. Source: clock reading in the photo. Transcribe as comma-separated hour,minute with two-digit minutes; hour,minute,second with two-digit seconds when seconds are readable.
12,01
